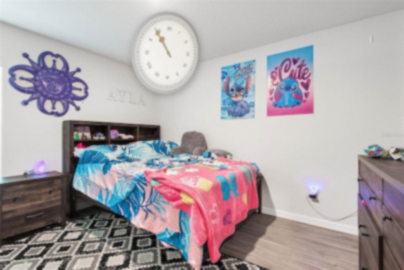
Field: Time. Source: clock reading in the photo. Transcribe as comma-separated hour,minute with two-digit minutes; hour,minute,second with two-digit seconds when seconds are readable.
10,54
